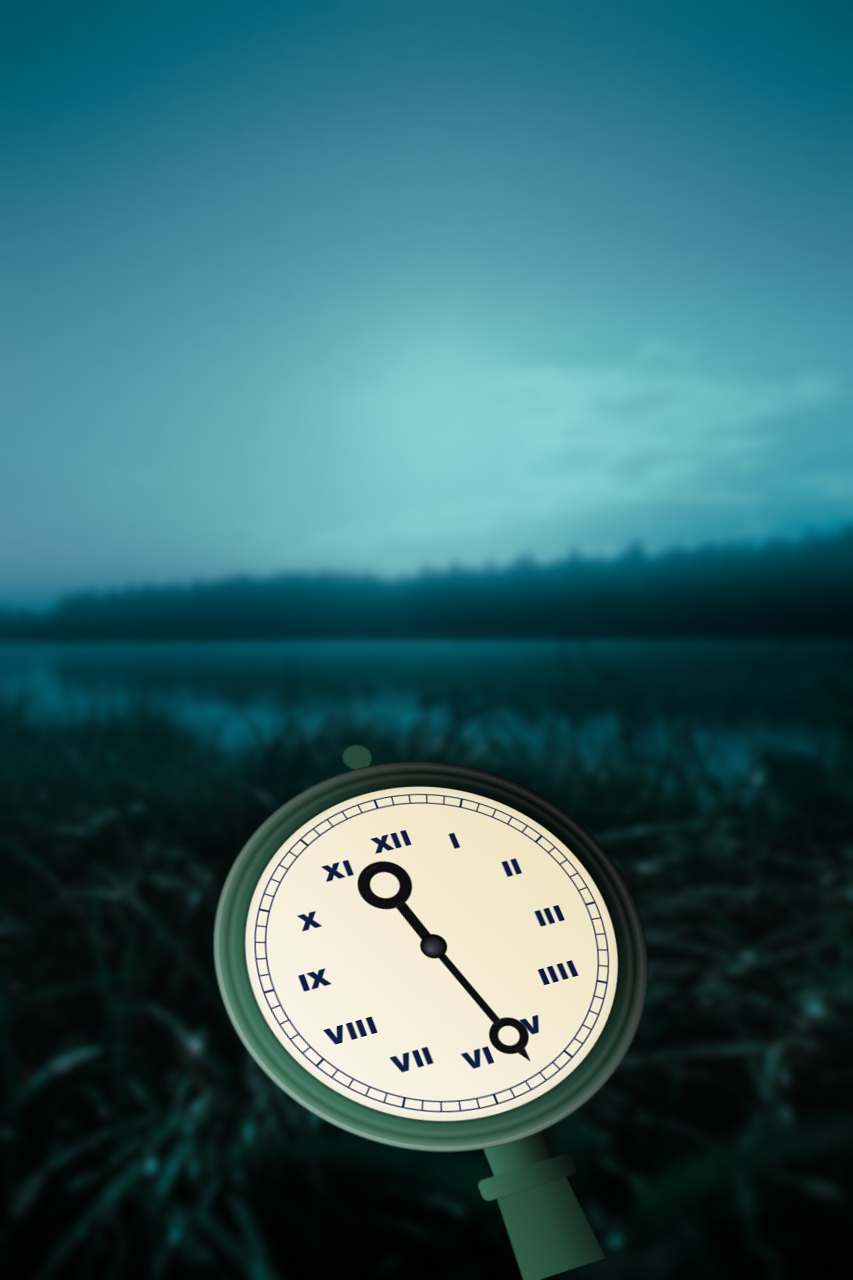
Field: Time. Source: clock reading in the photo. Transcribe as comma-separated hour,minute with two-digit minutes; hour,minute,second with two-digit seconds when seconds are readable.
11,27
